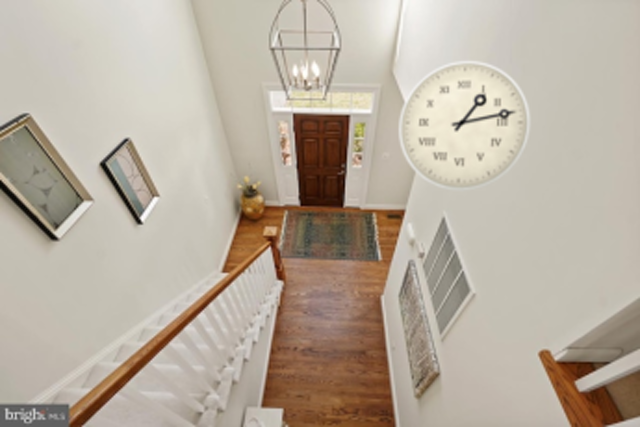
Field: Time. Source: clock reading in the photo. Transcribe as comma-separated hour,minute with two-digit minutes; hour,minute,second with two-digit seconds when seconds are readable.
1,13
